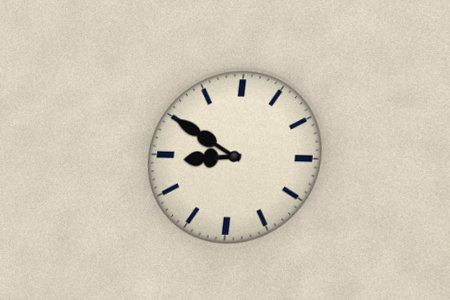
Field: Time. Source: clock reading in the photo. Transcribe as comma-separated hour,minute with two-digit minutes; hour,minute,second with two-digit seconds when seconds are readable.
8,50
